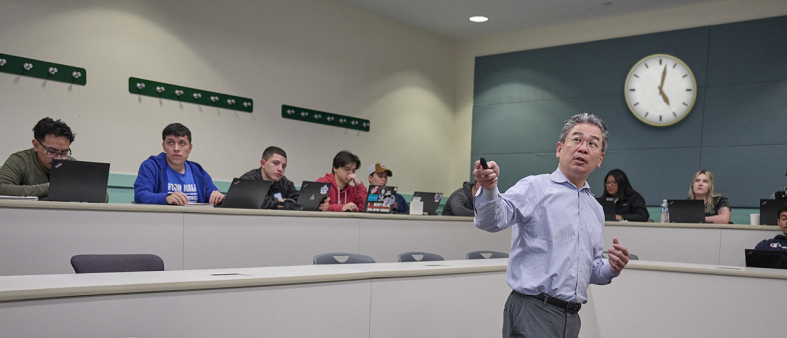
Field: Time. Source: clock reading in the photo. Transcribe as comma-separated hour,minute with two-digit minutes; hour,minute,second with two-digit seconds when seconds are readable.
5,02
